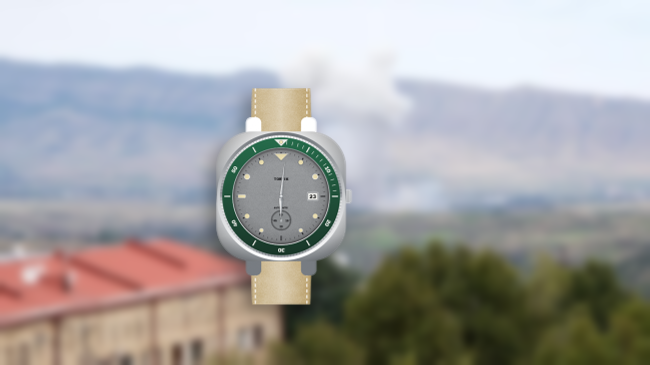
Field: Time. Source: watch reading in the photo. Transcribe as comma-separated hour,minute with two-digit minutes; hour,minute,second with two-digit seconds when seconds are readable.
6,01
